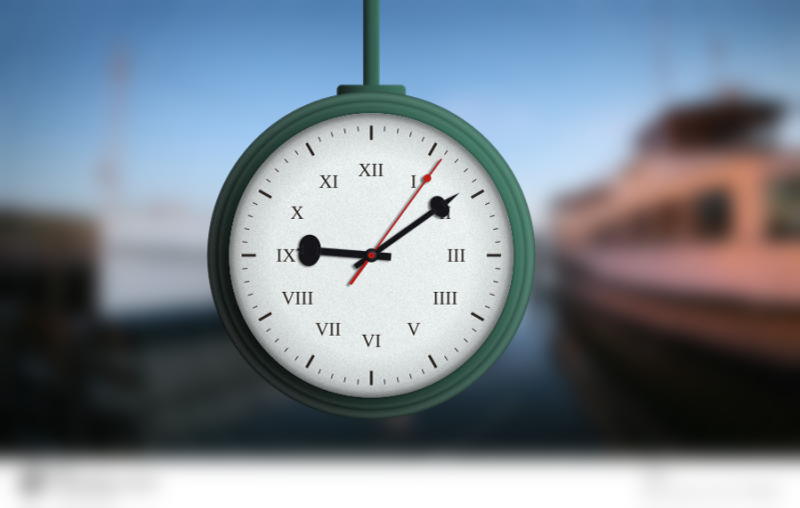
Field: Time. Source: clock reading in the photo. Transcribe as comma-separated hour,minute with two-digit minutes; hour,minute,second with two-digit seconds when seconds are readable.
9,09,06
